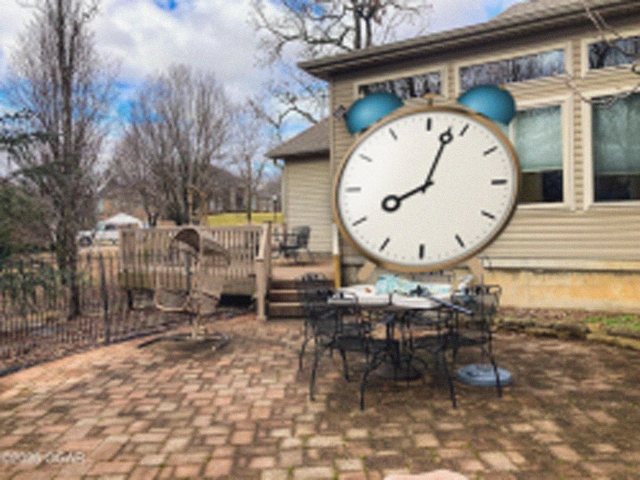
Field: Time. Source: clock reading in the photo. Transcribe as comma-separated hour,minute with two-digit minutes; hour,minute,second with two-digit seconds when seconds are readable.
8,03
